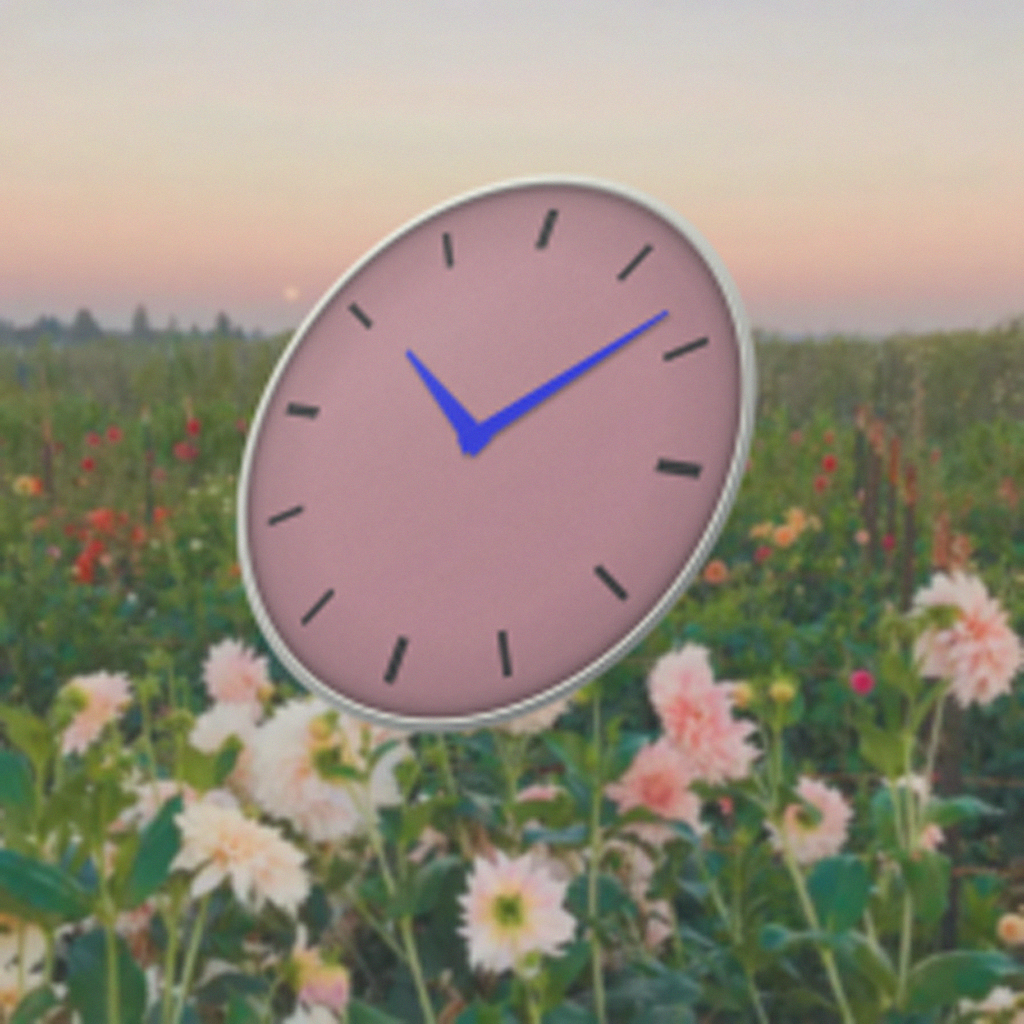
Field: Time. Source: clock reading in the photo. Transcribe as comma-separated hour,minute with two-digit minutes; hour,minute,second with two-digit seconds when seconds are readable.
10,08
